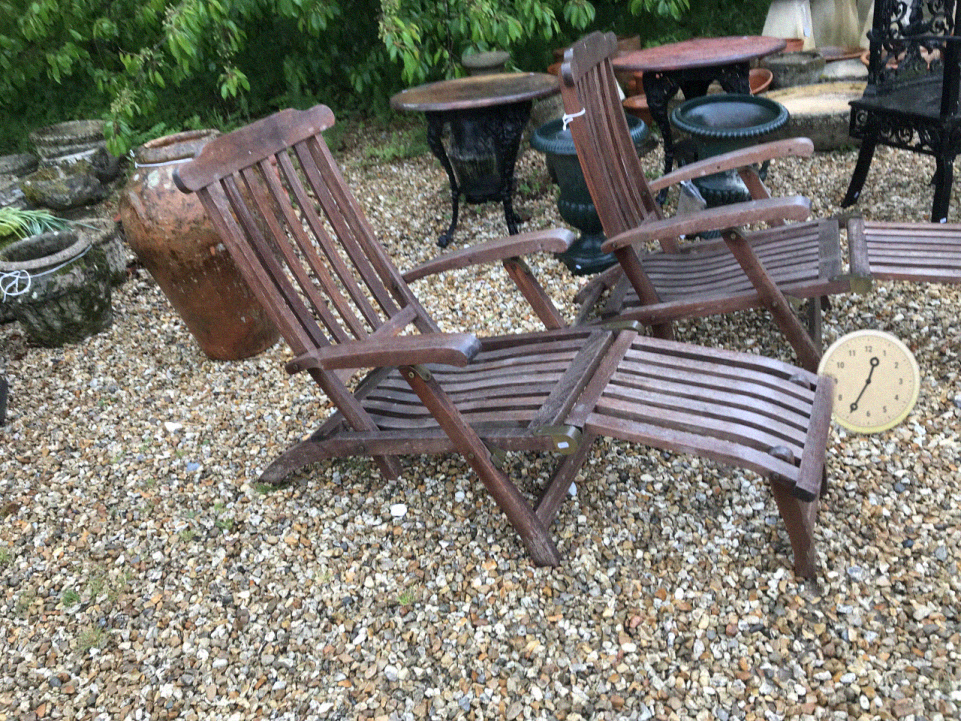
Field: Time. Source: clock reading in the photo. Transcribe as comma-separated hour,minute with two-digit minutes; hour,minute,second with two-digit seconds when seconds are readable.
12,35
